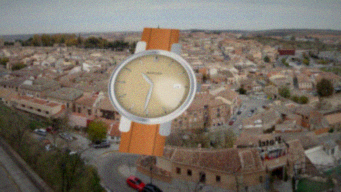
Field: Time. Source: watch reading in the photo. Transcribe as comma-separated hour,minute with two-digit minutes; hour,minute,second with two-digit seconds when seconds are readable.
10,31
